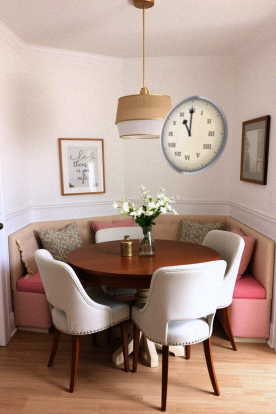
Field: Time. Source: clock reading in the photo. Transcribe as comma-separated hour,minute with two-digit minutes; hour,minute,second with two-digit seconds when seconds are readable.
11,00
